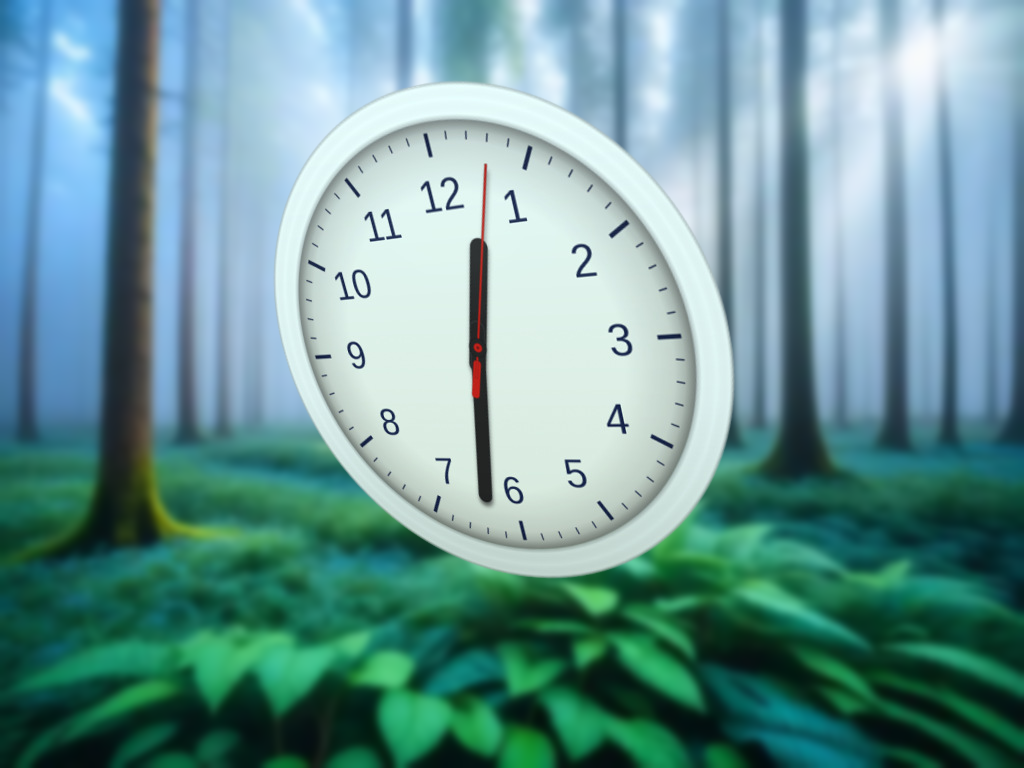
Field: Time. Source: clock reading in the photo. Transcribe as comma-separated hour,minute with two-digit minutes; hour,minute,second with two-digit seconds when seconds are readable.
12,32,03
